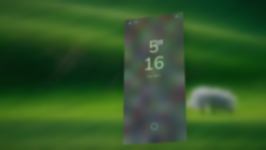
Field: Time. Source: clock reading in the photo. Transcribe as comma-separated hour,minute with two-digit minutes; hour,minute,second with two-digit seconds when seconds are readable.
5,16
